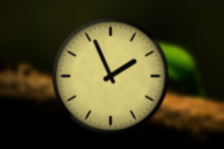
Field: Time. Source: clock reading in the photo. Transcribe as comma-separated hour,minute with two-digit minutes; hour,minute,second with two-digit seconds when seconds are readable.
1,56
